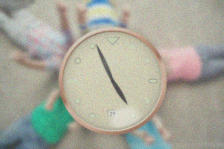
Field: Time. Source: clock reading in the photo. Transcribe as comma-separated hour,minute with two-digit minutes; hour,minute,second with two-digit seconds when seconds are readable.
4,56
